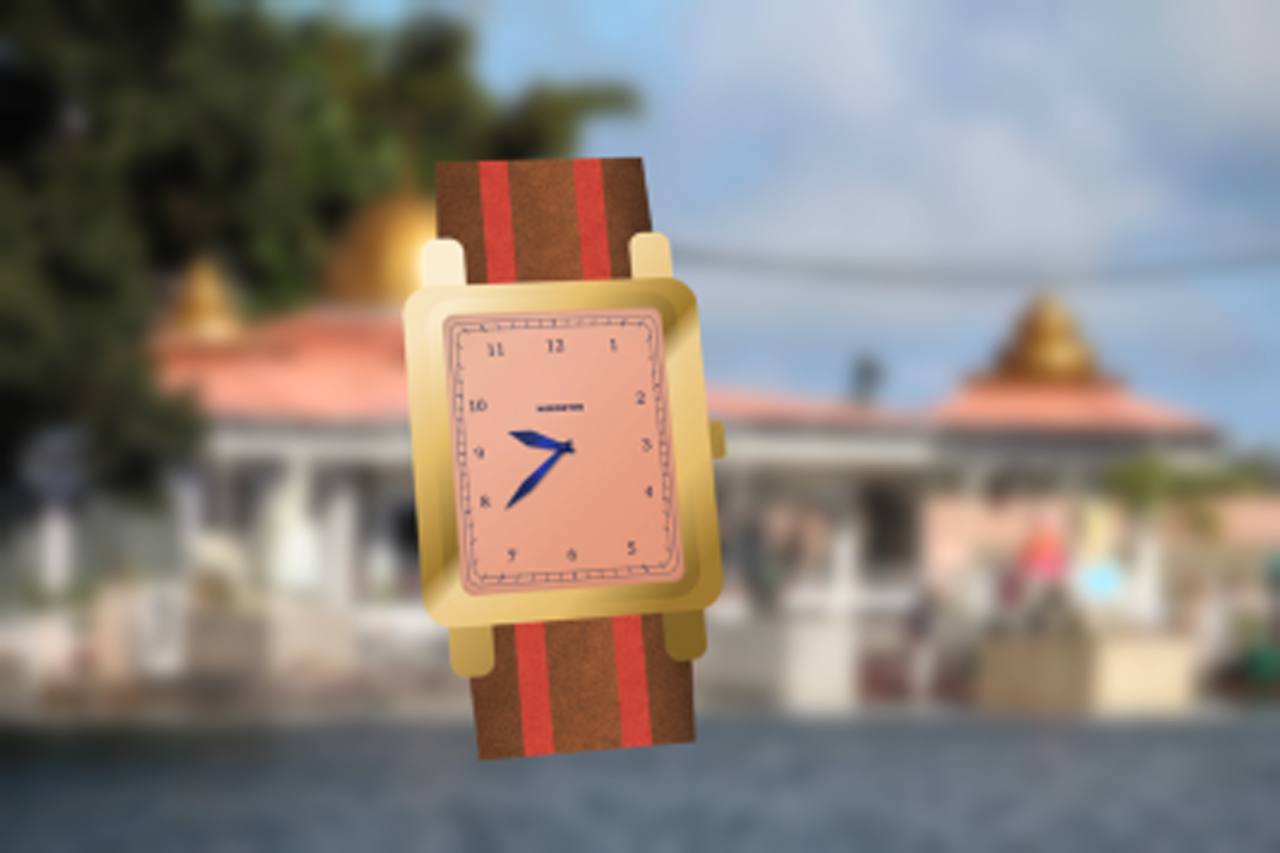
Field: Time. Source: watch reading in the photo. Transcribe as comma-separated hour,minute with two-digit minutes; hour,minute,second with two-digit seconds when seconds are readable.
9,38
